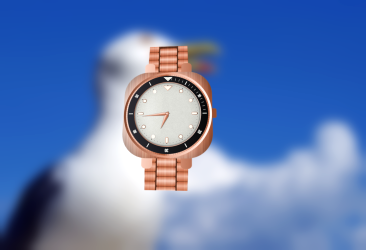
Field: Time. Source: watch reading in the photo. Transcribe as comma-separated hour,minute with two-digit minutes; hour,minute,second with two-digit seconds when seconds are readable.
6,44
